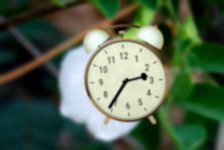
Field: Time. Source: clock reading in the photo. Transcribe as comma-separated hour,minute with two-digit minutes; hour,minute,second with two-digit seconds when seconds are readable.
2,36
